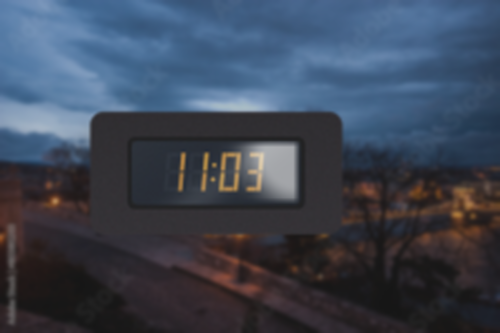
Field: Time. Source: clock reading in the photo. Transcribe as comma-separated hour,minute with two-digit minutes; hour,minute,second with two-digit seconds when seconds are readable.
11,03
